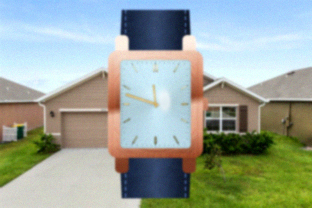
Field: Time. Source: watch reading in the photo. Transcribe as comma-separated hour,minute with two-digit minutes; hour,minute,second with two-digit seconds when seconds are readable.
11,48
